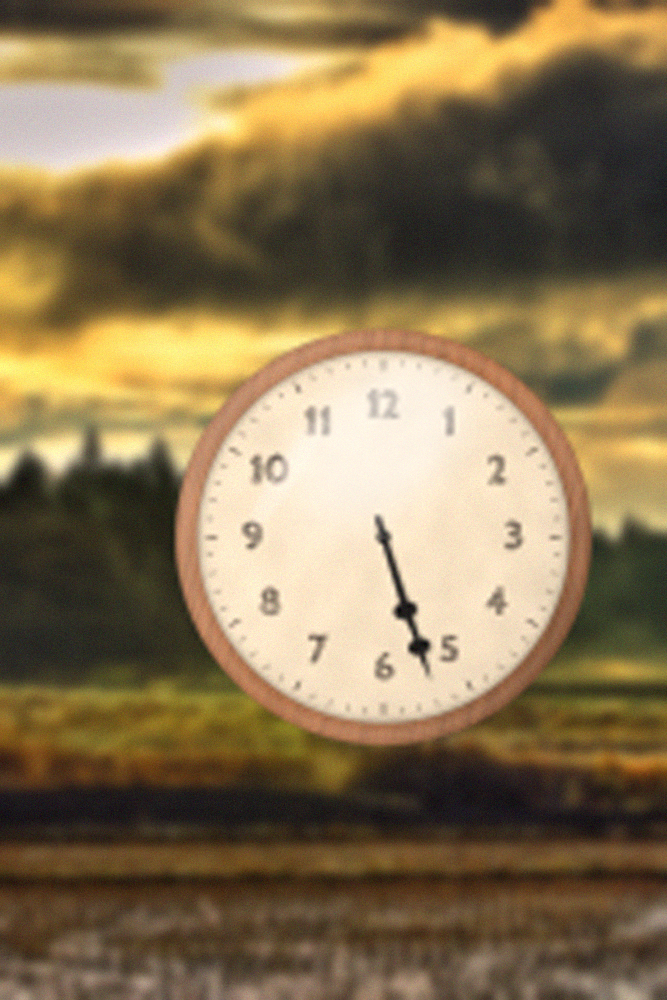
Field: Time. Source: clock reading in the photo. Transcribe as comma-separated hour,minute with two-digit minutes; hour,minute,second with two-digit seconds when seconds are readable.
5,27
